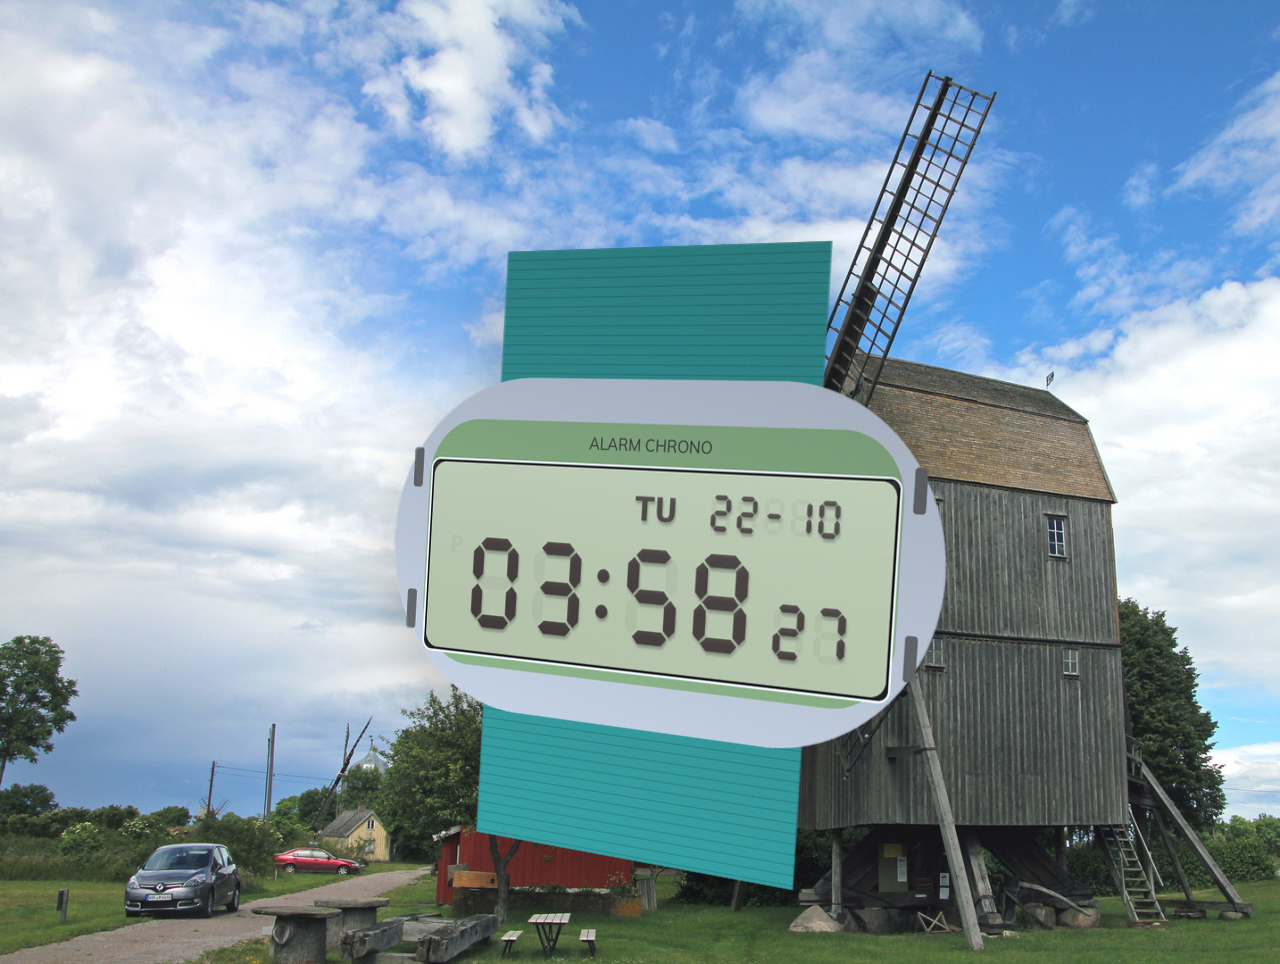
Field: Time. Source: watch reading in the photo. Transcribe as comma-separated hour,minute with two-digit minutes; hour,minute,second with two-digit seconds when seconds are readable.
3,58,27
